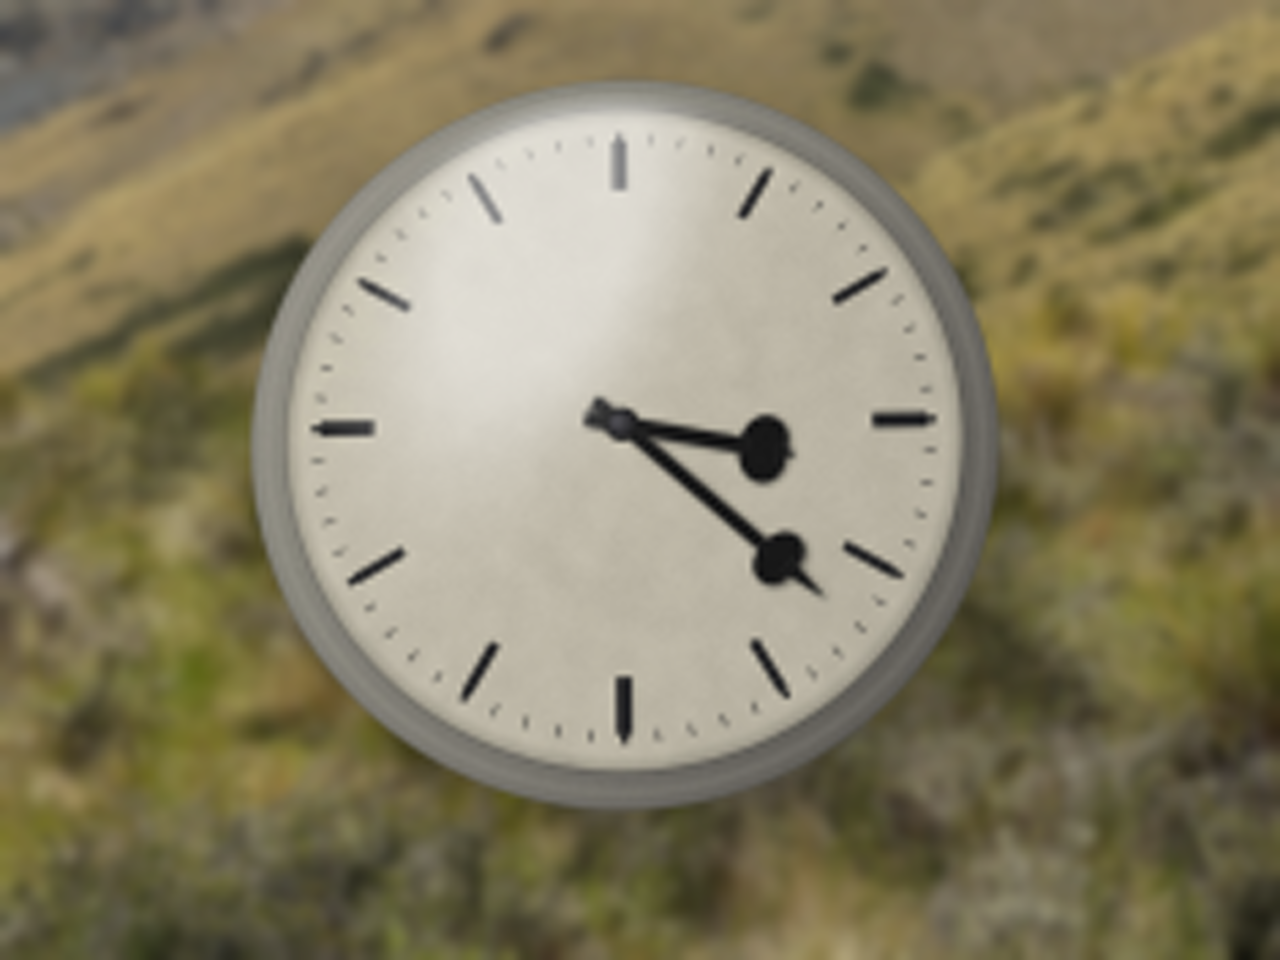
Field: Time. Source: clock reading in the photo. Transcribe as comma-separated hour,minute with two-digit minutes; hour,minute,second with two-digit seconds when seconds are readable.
3,22
